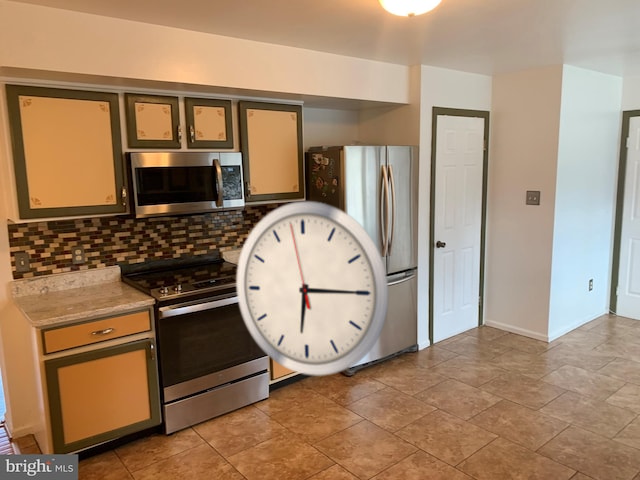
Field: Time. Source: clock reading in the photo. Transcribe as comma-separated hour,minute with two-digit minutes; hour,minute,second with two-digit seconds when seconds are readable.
6,14,58
